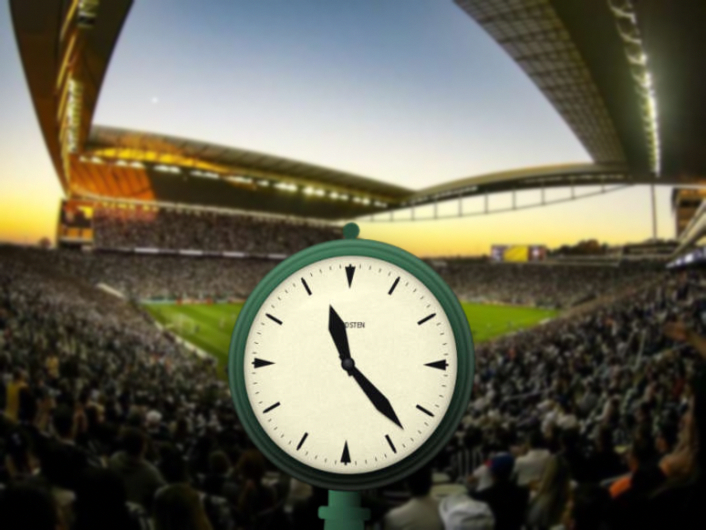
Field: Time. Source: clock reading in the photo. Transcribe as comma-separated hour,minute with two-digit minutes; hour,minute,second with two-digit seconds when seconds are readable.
11,23
